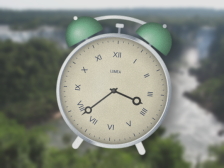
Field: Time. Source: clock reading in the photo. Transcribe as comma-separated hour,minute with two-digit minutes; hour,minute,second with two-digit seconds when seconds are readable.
3,38
